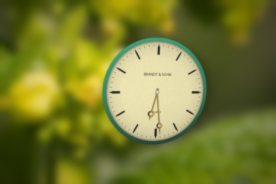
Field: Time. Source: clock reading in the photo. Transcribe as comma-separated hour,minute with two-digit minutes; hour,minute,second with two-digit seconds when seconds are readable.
6,29
